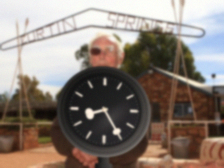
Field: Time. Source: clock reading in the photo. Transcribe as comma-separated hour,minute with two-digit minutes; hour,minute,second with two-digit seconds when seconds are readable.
8,25
